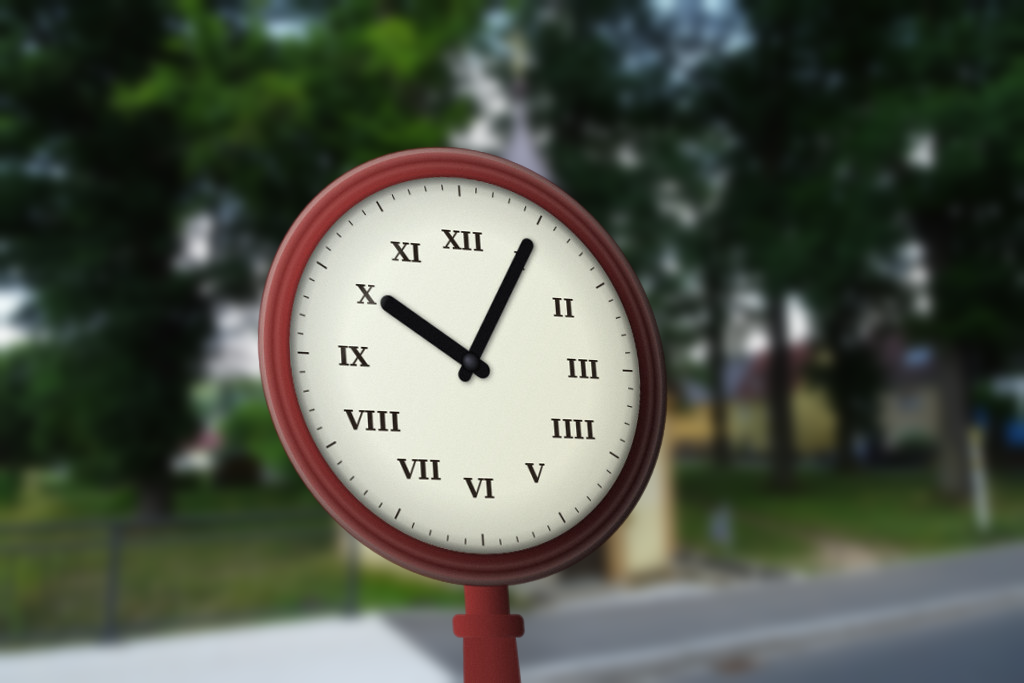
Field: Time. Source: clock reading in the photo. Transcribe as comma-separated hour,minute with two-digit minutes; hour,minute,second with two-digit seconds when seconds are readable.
10,05
